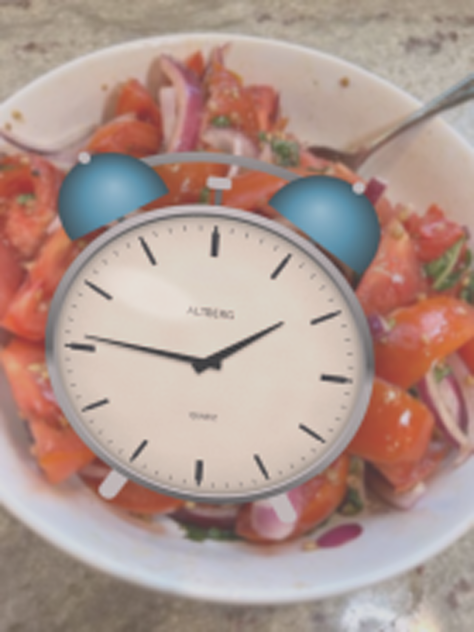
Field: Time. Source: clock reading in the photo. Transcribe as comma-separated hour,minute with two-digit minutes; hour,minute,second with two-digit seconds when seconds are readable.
1,46
